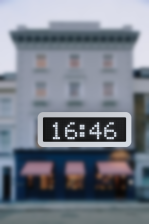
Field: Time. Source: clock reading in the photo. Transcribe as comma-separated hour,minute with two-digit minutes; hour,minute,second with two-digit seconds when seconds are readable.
16,46
